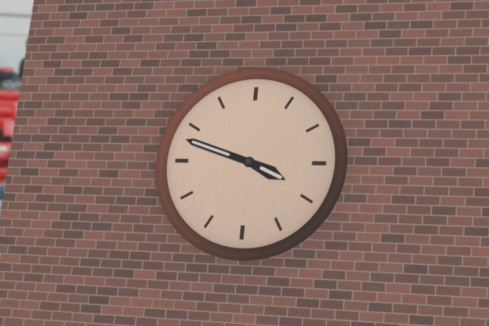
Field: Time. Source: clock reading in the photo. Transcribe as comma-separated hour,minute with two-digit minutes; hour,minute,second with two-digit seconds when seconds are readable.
3,48
